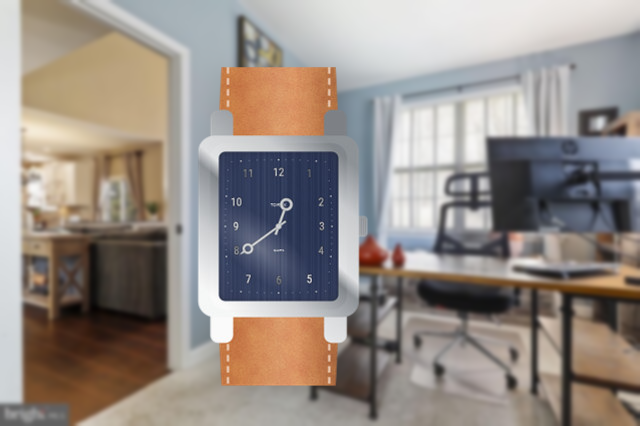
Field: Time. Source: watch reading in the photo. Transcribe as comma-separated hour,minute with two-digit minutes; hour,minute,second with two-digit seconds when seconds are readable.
12,39
